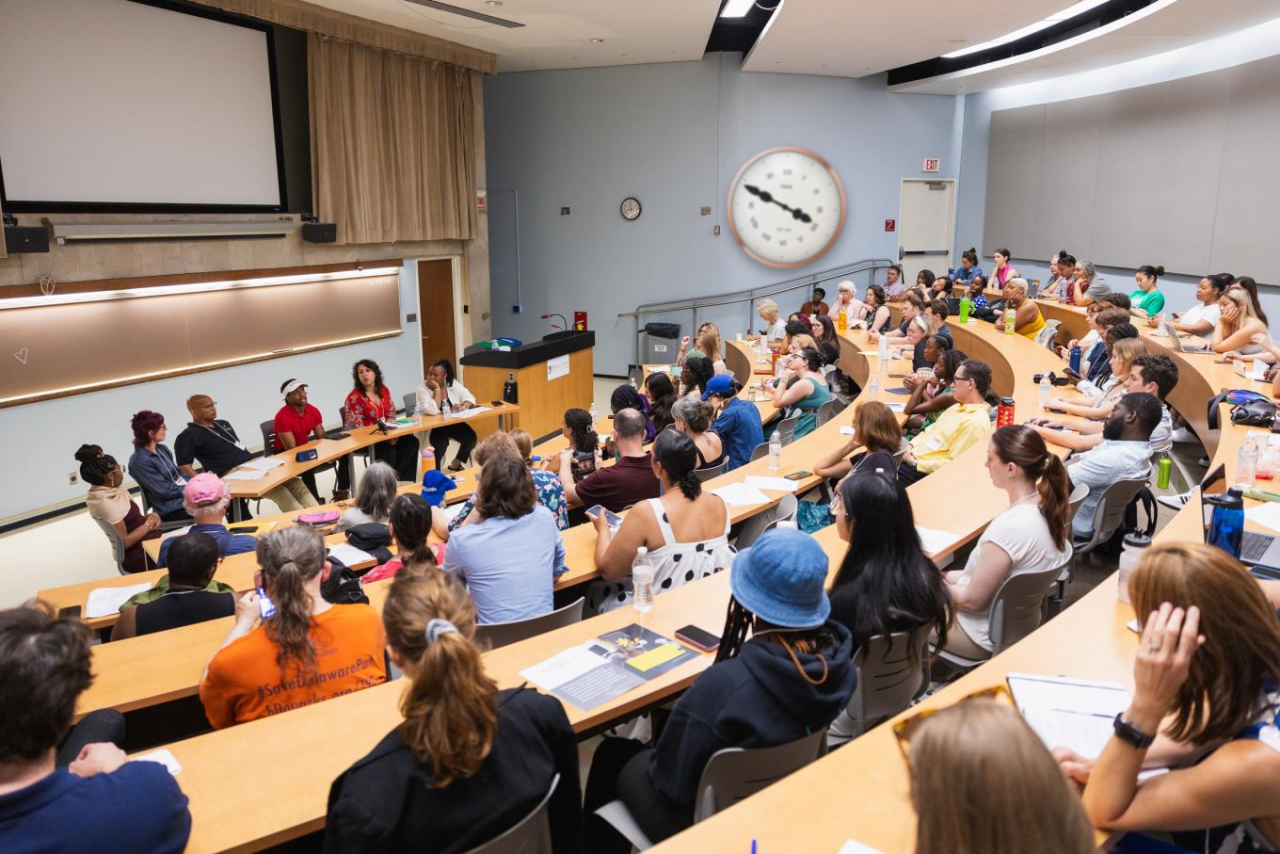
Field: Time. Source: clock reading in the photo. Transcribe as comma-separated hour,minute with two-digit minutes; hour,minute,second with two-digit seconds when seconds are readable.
3,49
